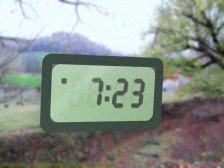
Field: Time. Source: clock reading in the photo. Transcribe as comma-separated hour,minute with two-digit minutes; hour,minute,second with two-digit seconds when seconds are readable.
7,23
